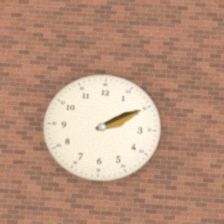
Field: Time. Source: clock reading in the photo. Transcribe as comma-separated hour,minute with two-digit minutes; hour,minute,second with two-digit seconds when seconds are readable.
2,10
